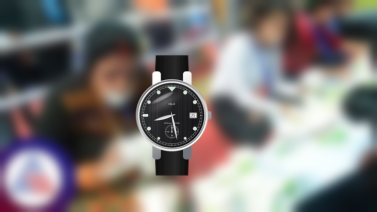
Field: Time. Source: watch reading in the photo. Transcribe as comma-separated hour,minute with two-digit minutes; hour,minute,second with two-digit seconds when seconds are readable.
8,28
